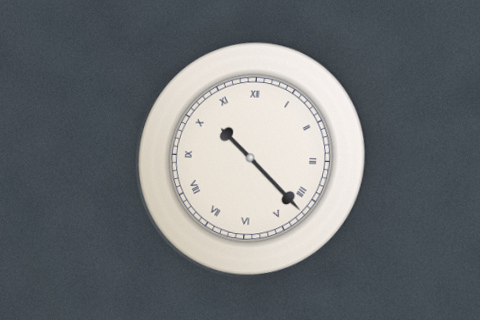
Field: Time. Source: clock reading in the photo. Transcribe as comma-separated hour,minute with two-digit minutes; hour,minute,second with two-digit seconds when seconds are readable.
10,22
